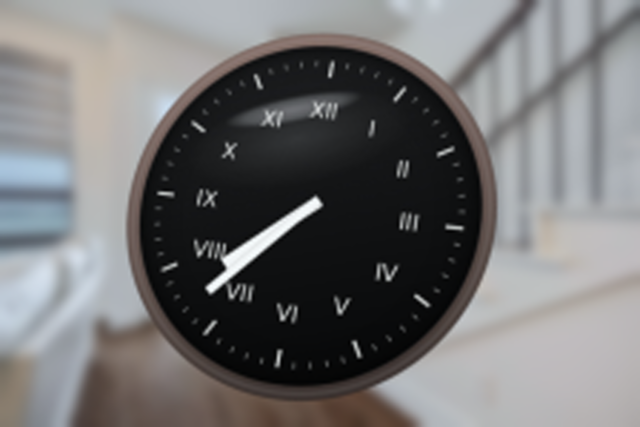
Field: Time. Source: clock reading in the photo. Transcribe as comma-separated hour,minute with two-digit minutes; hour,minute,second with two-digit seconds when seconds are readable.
7,37
